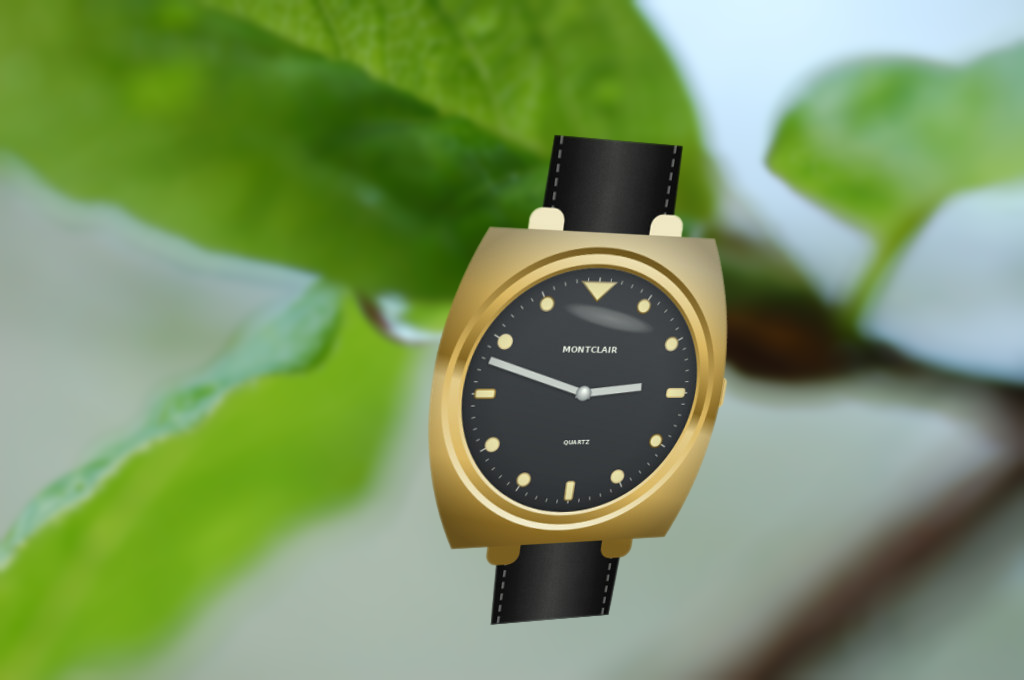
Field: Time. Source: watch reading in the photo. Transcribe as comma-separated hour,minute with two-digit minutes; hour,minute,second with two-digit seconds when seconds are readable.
2,48
